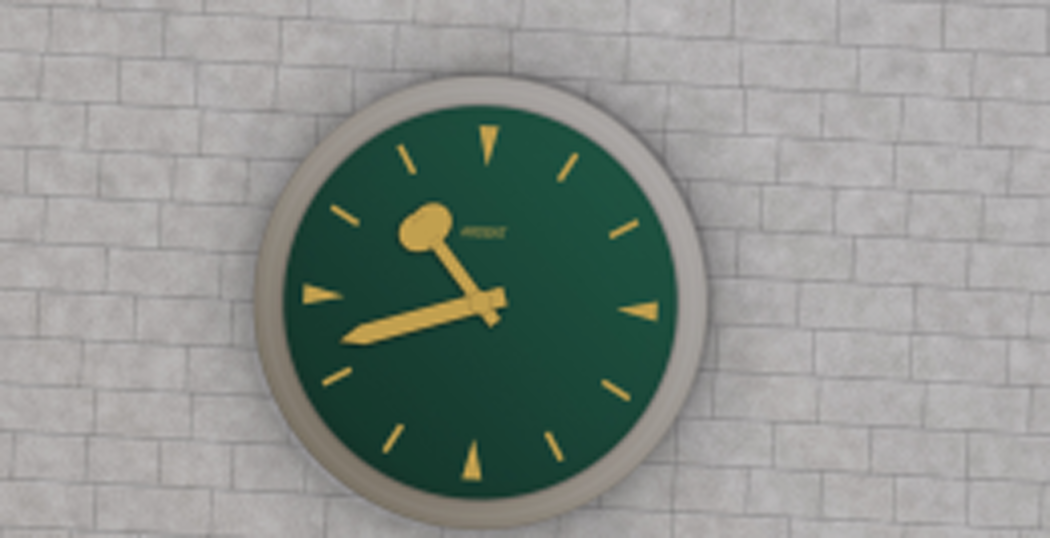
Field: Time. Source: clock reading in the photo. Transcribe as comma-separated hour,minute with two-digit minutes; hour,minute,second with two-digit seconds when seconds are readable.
10,42
